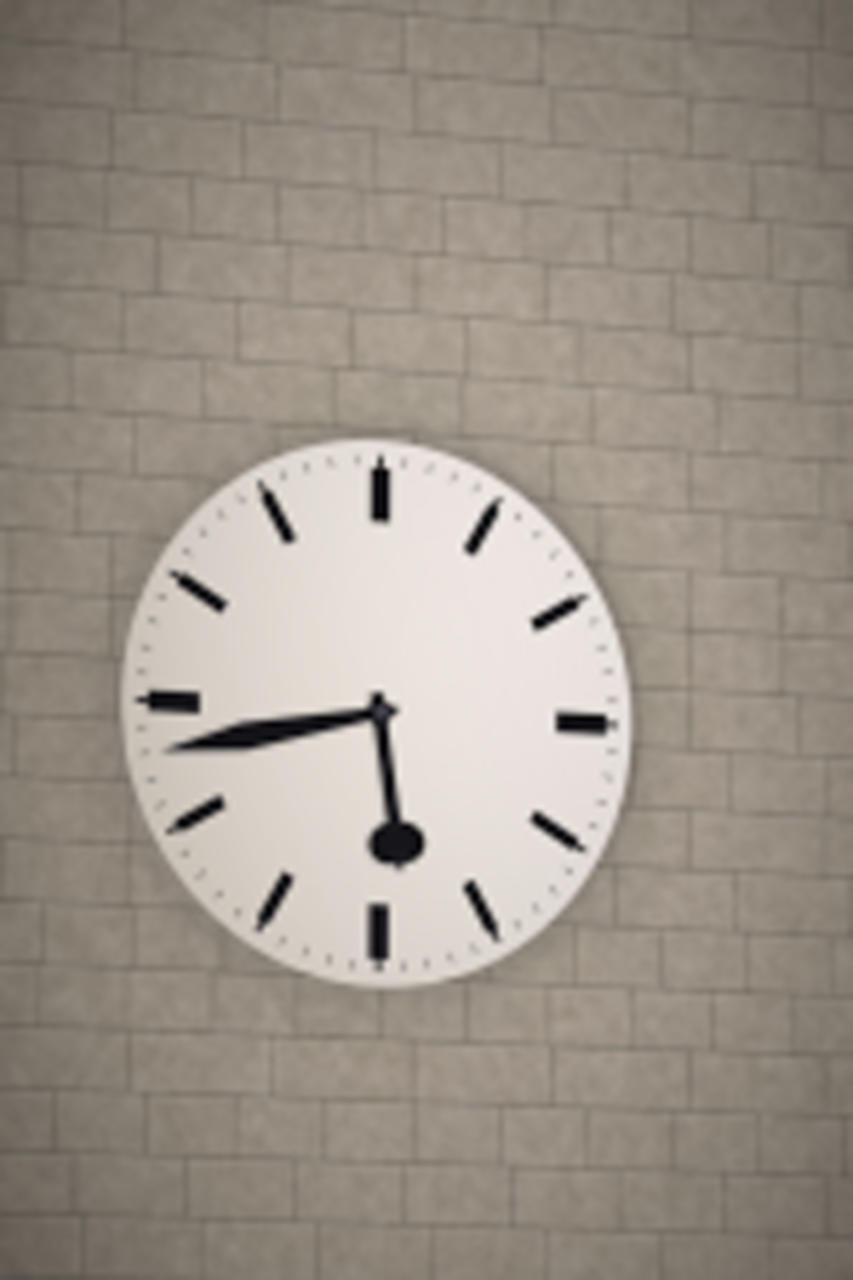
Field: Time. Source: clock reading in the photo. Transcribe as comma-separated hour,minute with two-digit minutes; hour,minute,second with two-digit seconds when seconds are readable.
5,43
